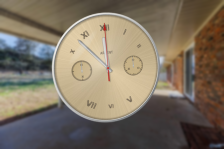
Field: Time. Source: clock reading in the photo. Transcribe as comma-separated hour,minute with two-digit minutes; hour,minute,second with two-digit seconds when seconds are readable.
11,53
